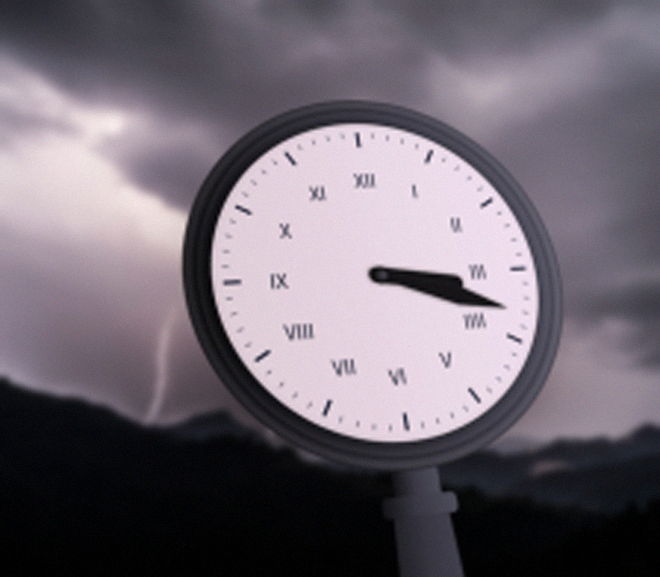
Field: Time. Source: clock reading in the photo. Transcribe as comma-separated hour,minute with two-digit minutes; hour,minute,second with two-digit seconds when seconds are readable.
3,18
